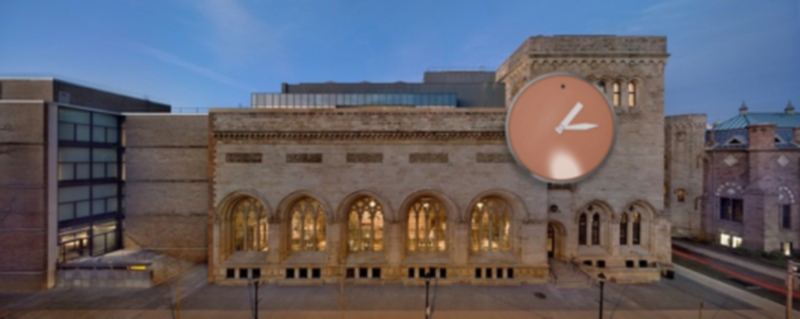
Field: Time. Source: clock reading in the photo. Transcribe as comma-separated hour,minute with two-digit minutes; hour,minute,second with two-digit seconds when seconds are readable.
1,14
